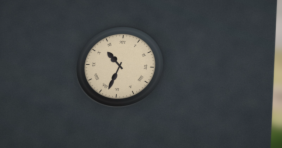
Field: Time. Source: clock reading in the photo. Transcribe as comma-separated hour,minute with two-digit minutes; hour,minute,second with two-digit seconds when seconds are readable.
10,33
